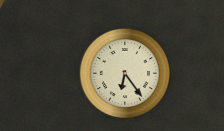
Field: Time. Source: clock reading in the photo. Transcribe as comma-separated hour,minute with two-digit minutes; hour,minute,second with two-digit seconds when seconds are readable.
6,24
